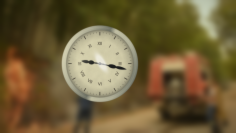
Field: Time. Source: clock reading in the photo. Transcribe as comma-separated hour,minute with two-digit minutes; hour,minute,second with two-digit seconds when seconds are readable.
9,17
